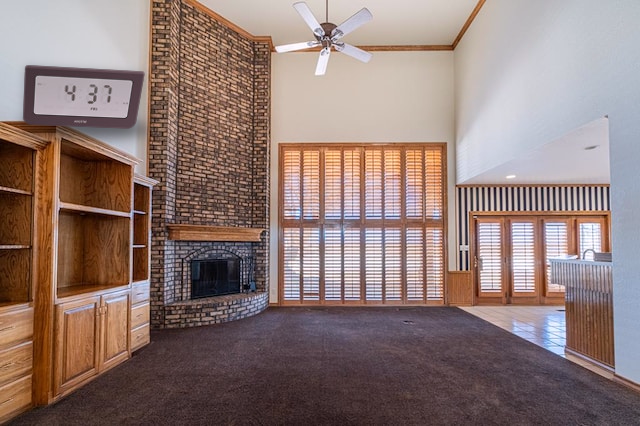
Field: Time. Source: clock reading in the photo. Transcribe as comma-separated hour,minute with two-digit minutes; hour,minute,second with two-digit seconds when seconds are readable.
4,37
